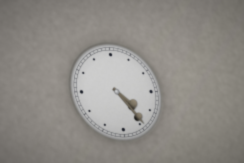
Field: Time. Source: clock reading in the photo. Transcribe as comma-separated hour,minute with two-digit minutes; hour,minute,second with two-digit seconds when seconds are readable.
4,24
